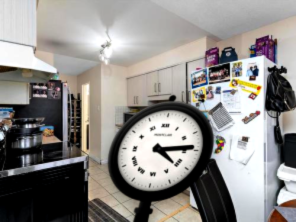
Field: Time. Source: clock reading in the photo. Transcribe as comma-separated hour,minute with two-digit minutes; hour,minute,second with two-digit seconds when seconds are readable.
4,14
